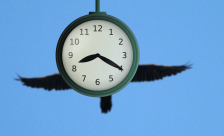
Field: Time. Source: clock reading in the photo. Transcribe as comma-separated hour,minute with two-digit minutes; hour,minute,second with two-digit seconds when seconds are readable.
8,20
